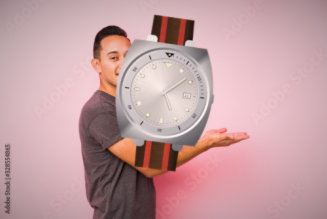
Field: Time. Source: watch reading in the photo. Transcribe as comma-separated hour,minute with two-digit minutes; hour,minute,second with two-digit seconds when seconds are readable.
5,08
